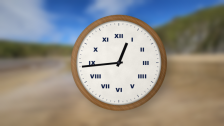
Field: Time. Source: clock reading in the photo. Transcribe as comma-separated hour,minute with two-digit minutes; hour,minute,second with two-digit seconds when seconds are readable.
12,44
